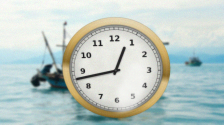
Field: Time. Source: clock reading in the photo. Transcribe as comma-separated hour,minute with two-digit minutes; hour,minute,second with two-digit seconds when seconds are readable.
12,43
